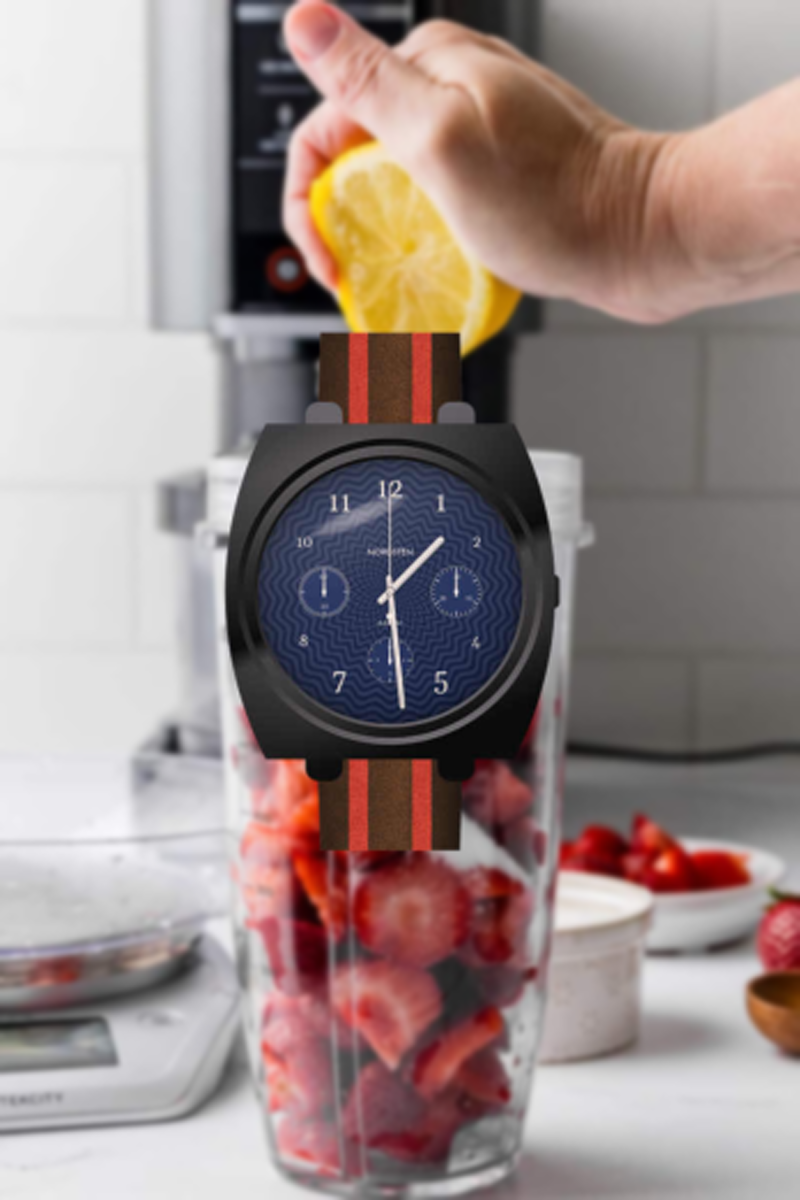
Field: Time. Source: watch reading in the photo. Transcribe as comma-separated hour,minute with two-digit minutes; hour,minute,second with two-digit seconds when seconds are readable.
1,29
